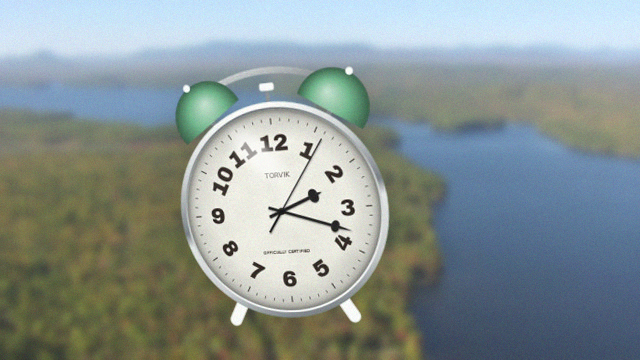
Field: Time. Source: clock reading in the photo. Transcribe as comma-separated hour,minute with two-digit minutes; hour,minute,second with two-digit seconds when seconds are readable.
2,18,06
